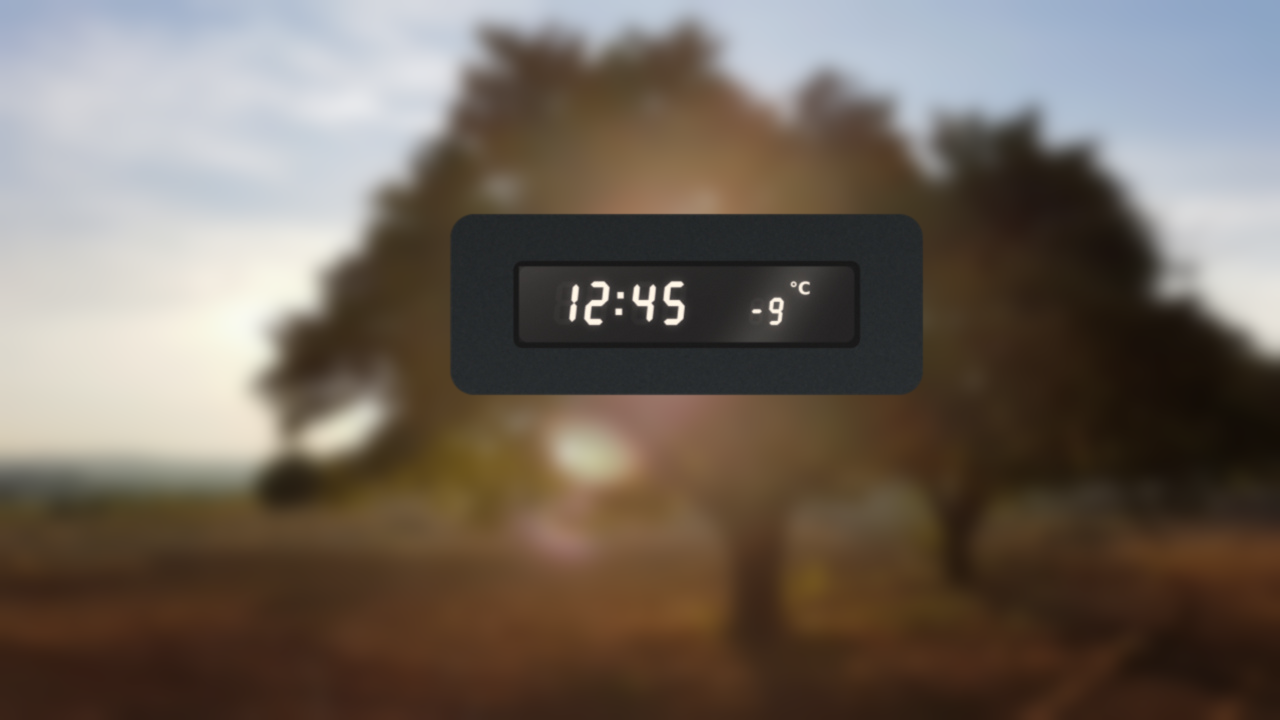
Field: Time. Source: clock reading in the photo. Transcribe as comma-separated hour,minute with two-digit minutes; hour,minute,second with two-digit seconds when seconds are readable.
12,45
